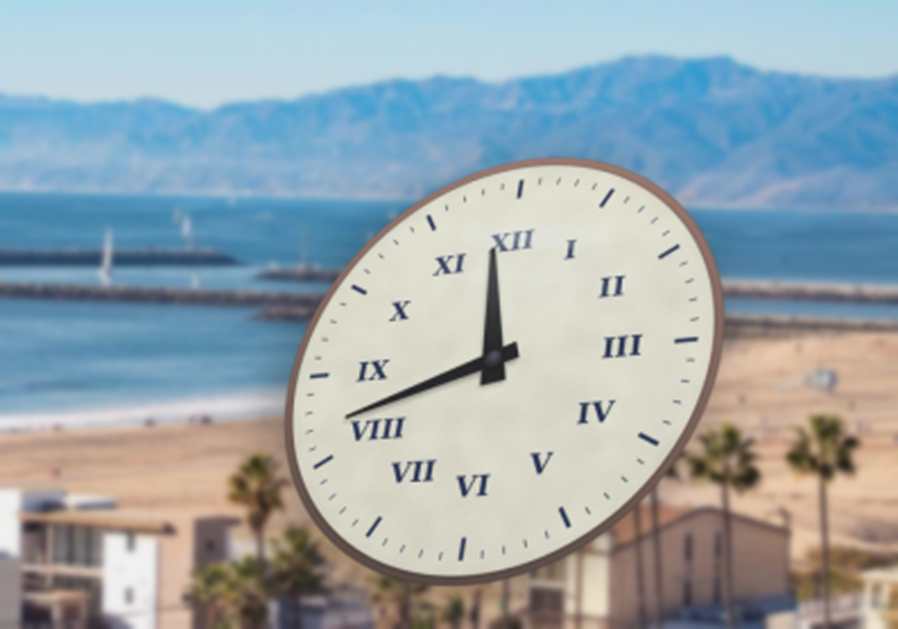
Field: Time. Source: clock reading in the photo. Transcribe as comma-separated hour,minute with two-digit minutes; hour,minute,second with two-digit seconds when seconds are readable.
11,42
